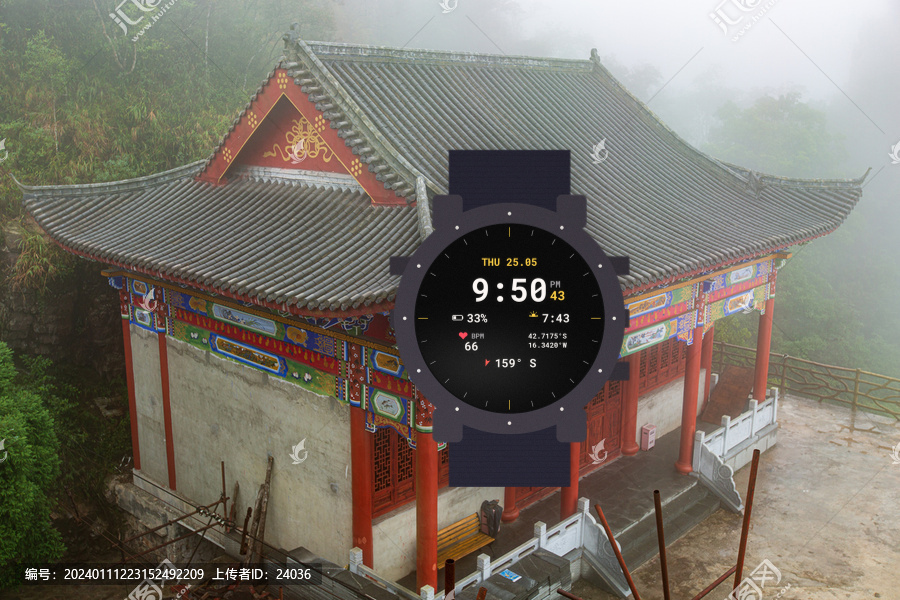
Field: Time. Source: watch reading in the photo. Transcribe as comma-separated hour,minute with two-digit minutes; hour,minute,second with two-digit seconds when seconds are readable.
9,50,43
